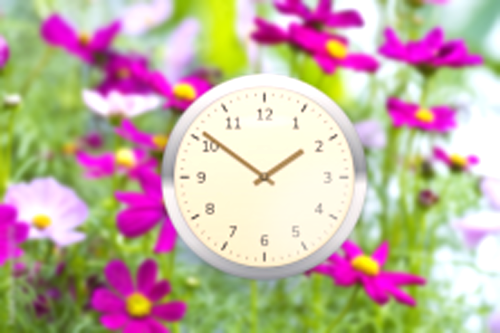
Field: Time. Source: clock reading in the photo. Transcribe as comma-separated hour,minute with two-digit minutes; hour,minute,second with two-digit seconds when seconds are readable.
1,51
